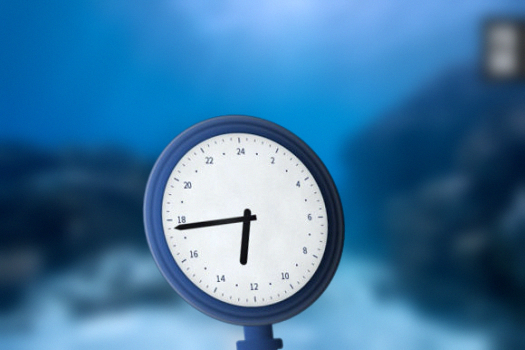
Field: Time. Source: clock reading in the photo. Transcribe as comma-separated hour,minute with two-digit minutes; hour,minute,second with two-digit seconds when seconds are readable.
12,44
